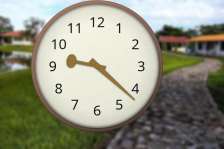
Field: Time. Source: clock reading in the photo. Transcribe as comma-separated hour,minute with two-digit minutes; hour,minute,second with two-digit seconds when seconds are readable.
9,22
